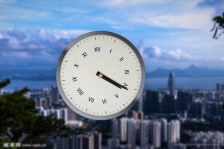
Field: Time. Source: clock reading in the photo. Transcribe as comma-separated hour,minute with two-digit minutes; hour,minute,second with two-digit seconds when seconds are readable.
4,21
